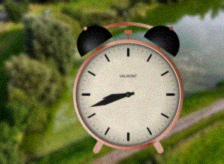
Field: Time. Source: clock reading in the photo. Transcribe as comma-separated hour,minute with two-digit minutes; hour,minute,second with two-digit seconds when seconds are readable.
8,42
